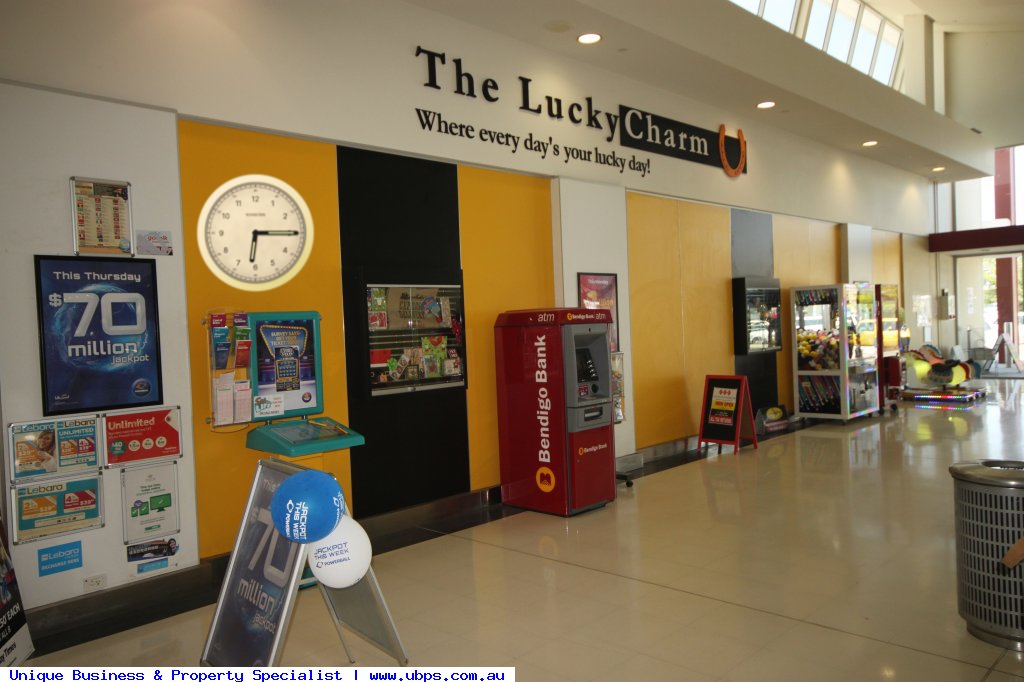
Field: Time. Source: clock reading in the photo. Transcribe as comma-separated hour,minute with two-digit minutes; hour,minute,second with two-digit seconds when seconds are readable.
6,15
